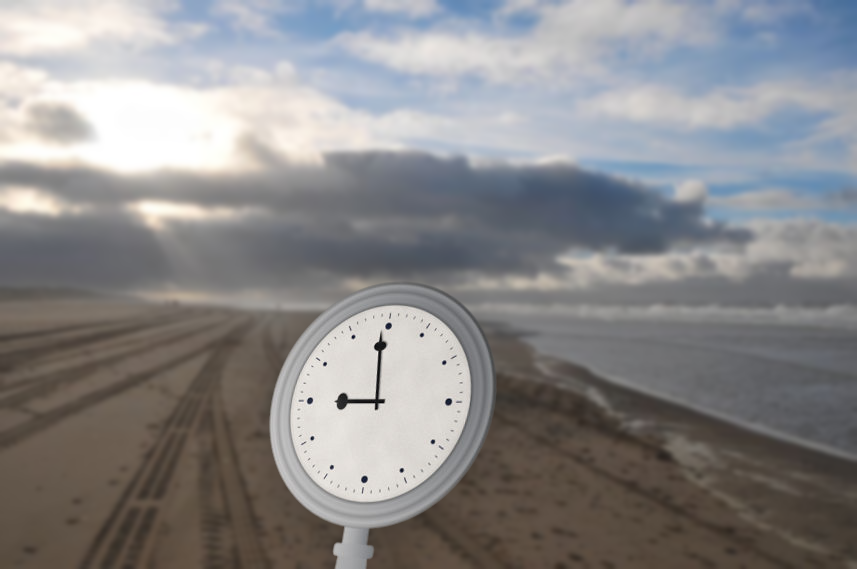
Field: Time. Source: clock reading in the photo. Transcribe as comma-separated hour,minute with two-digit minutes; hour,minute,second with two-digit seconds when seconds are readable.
8,59
